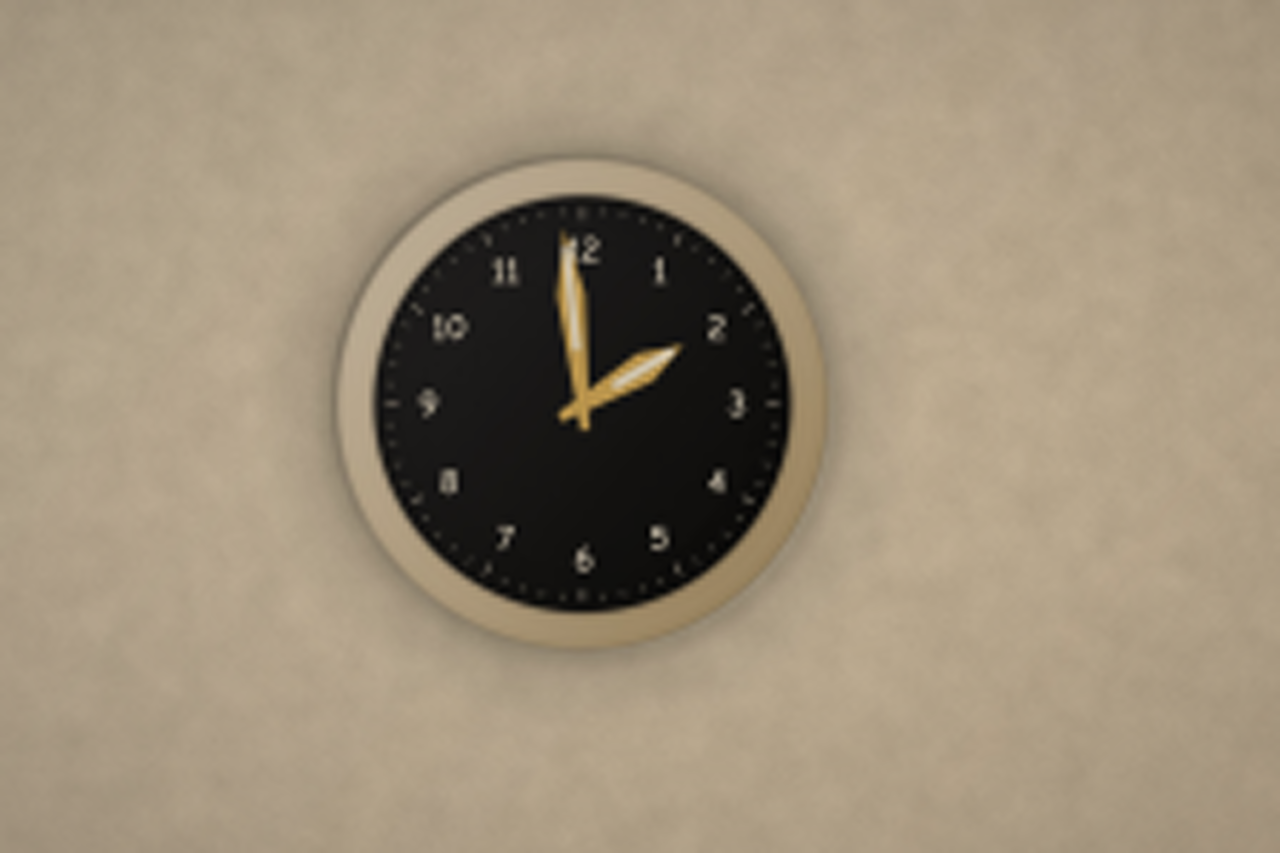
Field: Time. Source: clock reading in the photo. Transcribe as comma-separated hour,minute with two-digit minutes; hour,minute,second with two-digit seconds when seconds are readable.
1,59
